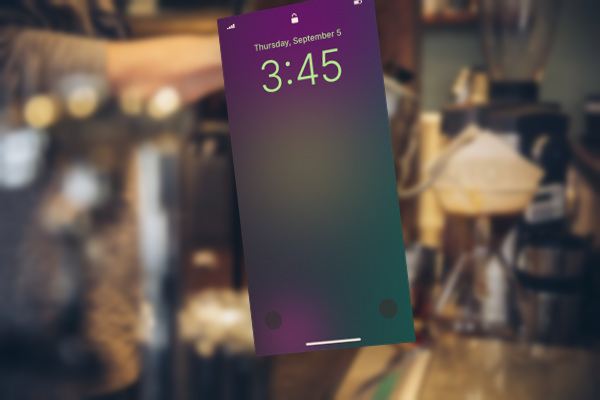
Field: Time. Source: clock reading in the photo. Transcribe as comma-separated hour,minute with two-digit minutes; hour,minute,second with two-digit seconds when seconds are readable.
3,45
